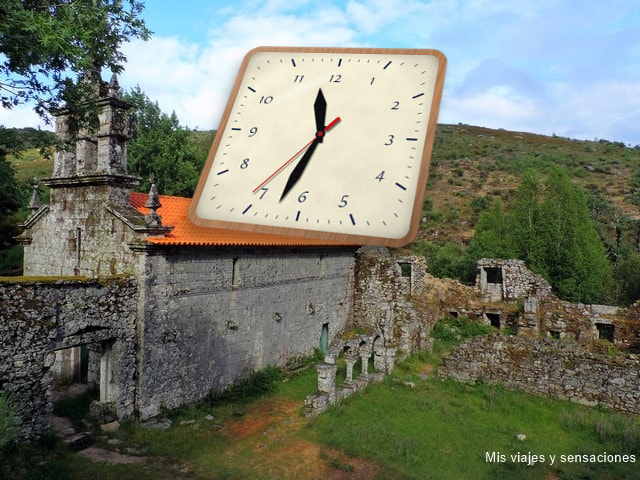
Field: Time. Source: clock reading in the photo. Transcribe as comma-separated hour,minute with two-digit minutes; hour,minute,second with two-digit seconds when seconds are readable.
11,32,36
